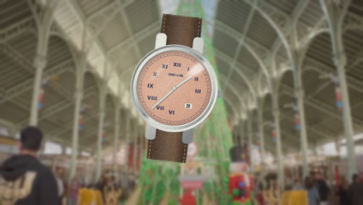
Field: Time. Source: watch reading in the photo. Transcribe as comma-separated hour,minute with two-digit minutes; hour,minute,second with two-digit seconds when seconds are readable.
1,37
